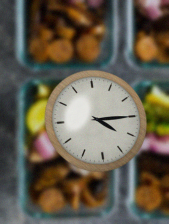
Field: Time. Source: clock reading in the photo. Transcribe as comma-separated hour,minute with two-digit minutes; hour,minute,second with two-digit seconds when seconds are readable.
4,15
